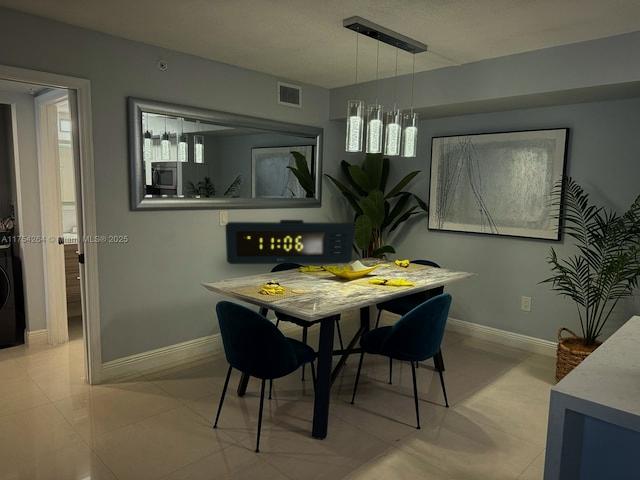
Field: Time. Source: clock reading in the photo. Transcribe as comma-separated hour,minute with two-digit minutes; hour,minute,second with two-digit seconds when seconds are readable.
11,06
